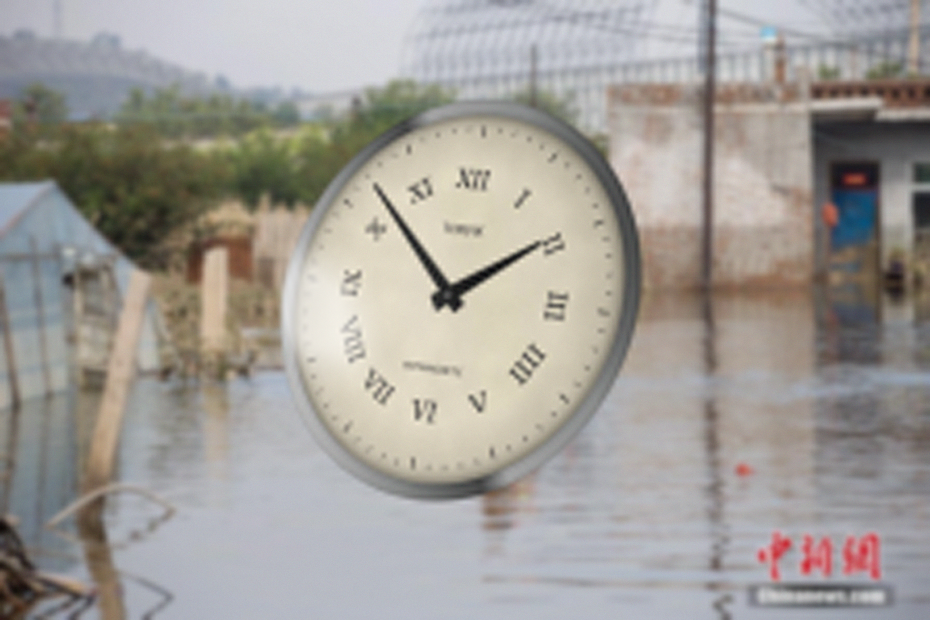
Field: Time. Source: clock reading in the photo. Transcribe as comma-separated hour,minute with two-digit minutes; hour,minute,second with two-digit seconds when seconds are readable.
1,52
